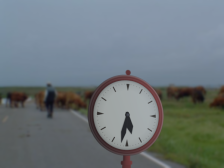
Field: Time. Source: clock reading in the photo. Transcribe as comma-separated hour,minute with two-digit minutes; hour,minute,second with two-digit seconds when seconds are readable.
5,32
